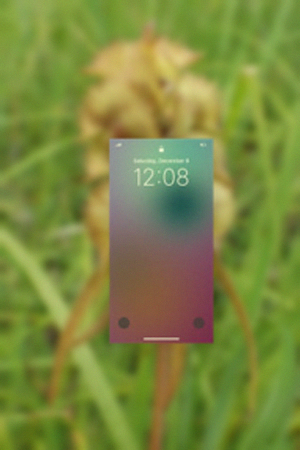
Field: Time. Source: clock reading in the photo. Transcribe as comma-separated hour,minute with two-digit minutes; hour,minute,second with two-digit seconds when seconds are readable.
12,08
